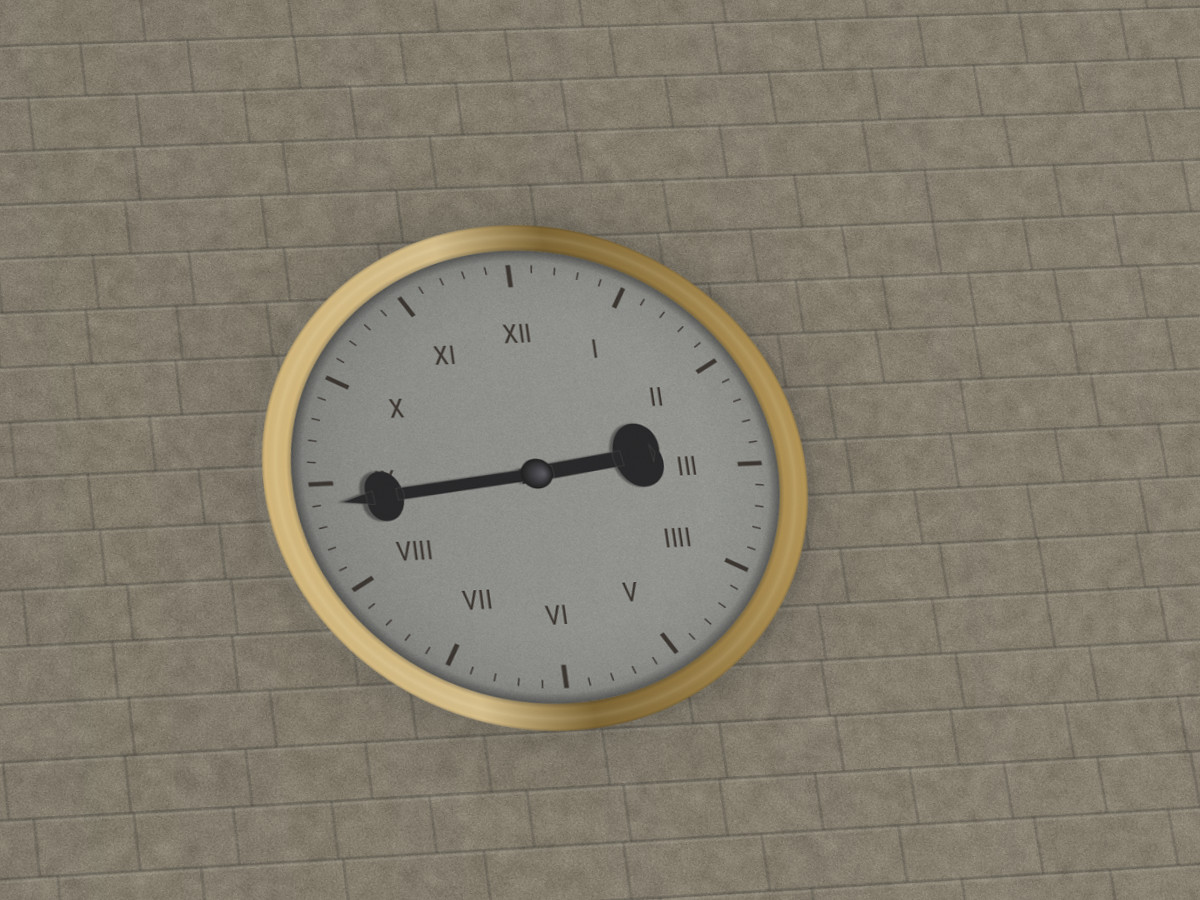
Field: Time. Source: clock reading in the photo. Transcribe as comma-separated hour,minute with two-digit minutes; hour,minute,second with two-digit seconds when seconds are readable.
2,44
